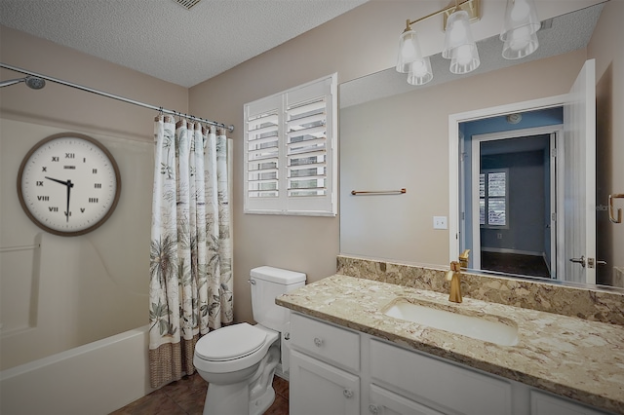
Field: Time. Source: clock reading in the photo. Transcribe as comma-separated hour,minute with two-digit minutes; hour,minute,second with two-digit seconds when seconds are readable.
9,30
